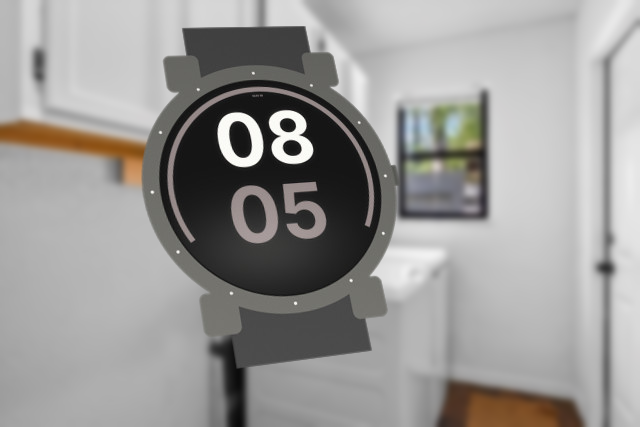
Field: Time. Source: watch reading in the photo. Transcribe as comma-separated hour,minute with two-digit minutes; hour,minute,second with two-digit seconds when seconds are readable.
8,05
